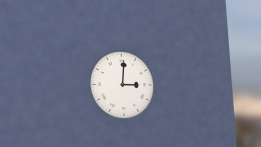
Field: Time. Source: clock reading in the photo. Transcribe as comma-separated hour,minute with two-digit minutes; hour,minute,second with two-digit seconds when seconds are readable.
3,01
